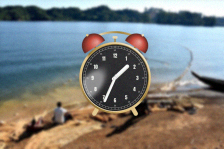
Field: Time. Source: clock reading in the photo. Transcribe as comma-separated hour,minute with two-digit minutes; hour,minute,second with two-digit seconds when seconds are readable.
1,34
